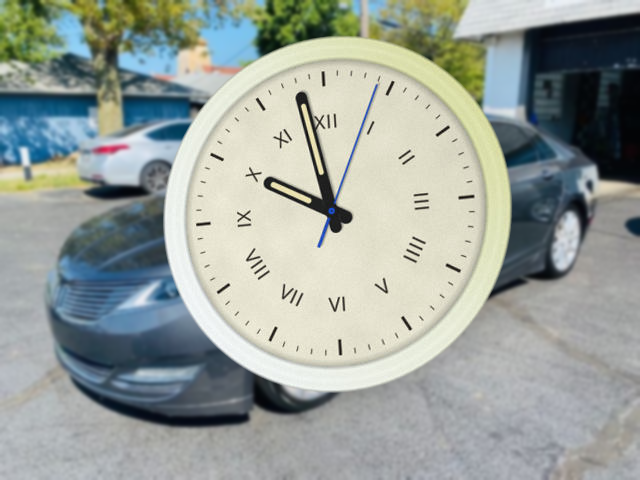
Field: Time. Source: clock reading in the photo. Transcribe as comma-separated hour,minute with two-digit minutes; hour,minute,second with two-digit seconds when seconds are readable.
9,58,04
